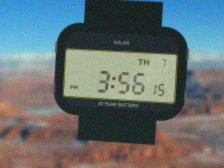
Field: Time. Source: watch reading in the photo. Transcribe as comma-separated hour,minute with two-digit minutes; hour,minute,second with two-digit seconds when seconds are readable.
3,56,15
